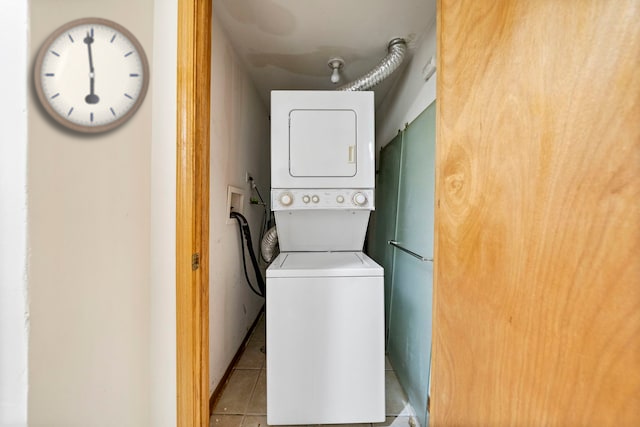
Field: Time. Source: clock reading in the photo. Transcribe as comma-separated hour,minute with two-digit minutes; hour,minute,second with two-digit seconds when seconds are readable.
5,59
